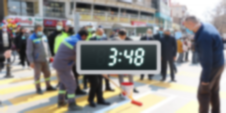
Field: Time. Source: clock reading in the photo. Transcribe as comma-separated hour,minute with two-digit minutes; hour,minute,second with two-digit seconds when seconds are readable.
3,48
